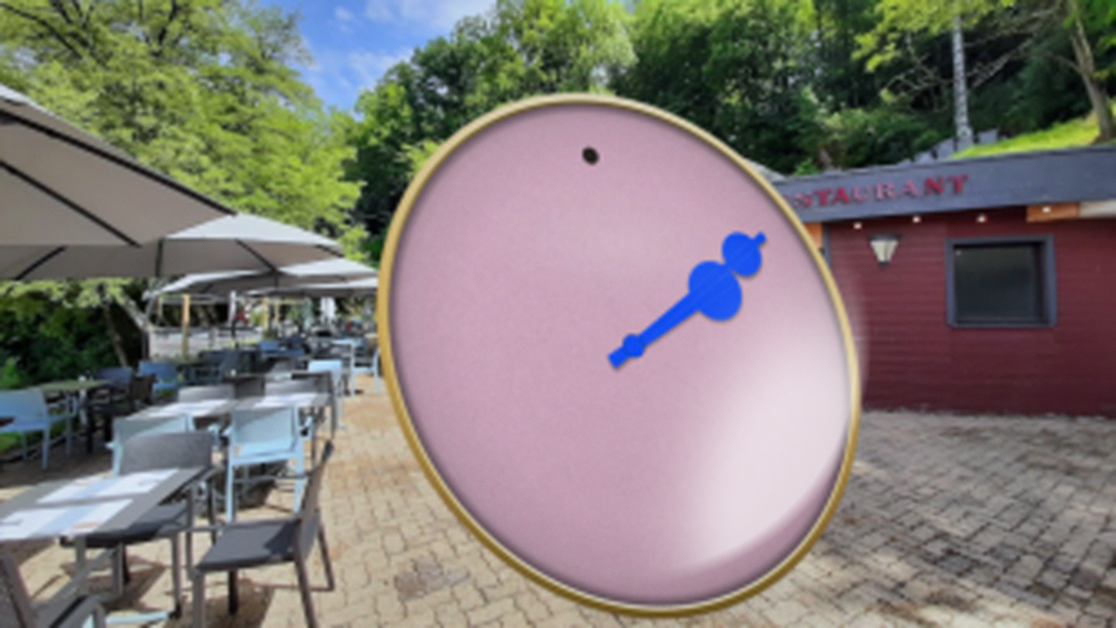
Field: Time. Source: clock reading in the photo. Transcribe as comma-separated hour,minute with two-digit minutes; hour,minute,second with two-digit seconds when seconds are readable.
2,10
